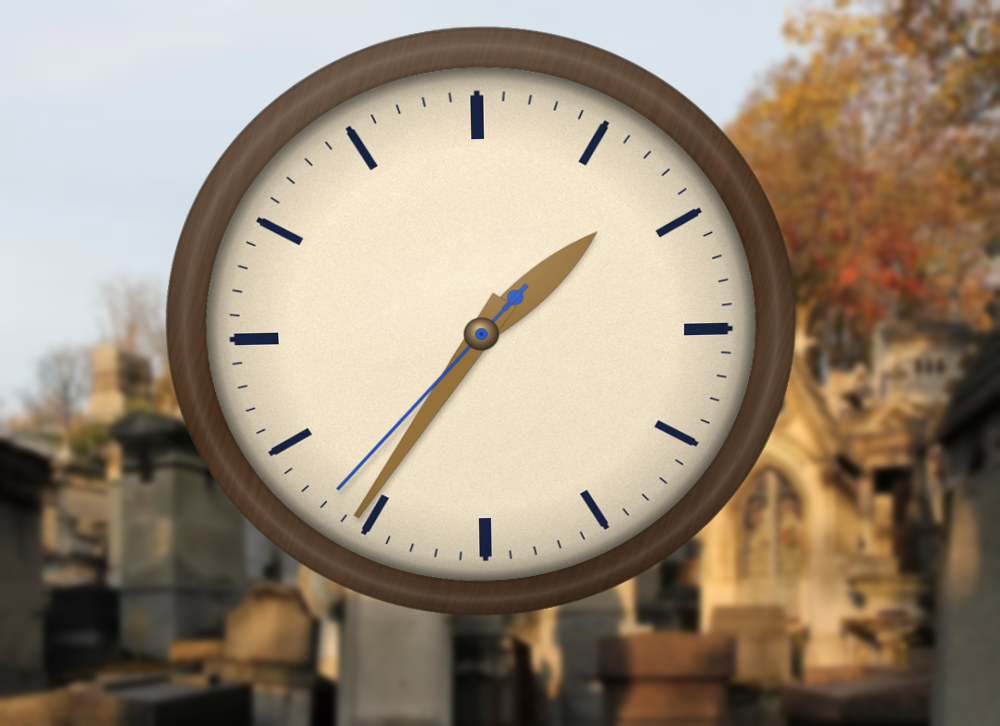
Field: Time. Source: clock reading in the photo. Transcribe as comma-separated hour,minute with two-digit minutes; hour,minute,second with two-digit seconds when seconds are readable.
1,35,37
